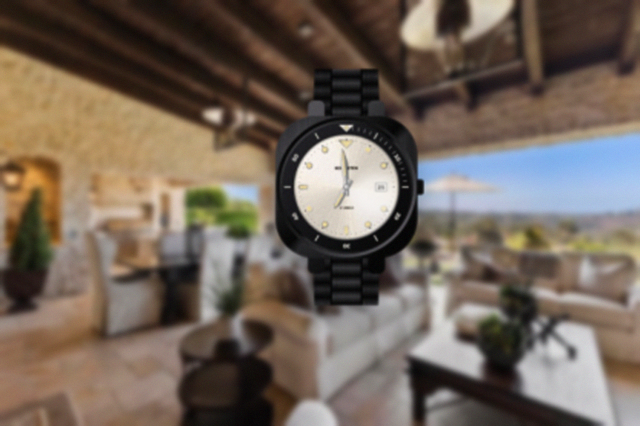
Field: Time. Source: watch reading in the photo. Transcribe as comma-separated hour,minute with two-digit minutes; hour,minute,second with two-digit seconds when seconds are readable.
6,59
